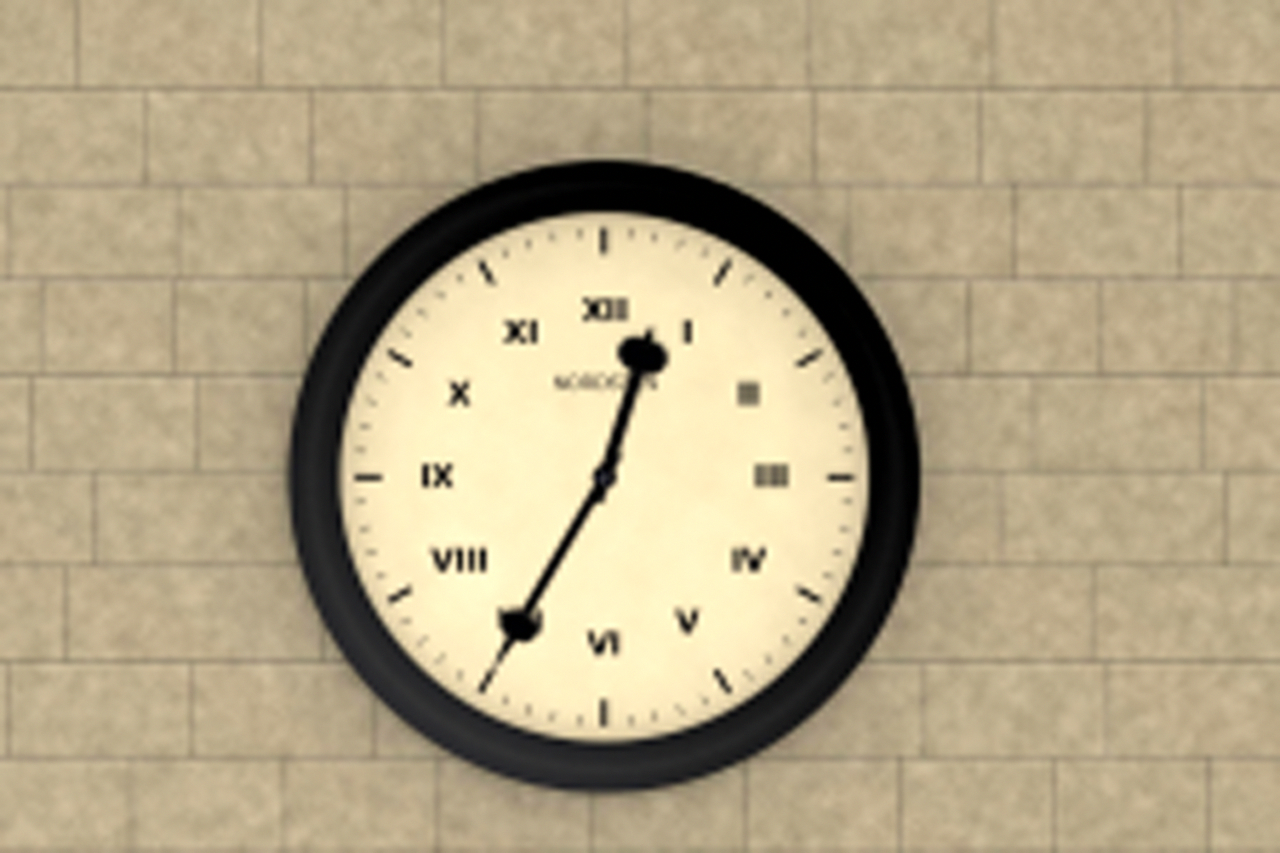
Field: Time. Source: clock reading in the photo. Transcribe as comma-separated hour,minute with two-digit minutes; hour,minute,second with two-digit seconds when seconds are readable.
12,35
